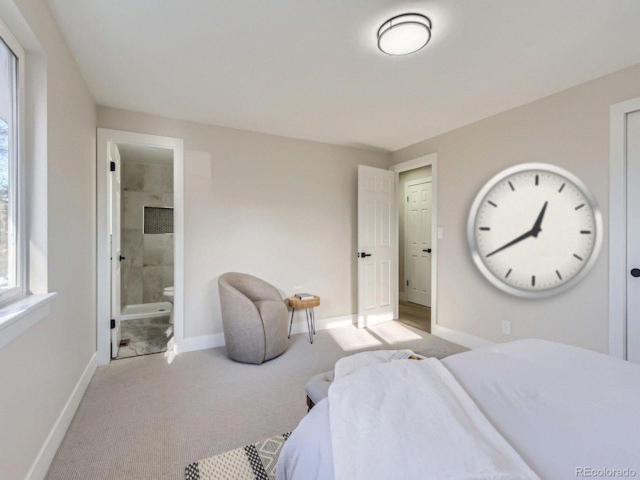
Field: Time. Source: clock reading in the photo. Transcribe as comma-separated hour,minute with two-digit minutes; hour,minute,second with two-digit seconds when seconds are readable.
12,40
